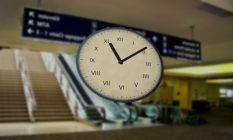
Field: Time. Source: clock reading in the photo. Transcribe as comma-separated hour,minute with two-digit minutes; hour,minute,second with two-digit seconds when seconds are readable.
11,09
